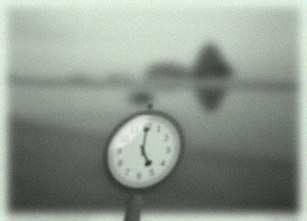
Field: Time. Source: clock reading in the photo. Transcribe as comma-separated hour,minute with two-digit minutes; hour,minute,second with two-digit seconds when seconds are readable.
5,00
